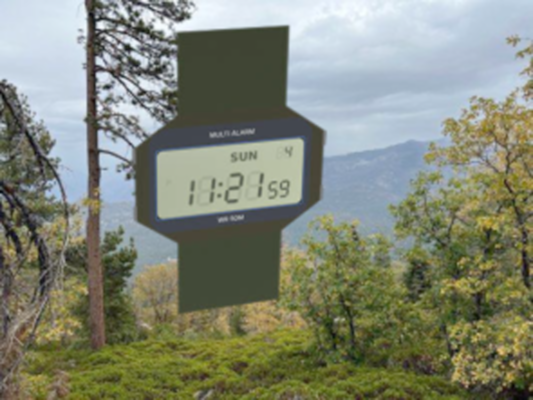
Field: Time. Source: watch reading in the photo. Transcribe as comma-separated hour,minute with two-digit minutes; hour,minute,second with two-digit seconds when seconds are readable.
11,21,59
